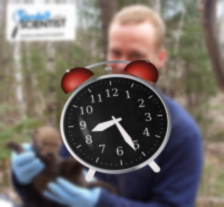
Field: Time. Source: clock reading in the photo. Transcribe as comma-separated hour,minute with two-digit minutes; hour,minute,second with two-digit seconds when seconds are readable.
8,26
